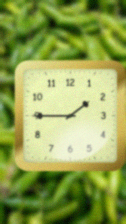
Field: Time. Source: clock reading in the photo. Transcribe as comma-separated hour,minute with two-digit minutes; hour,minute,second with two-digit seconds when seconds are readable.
1,45
